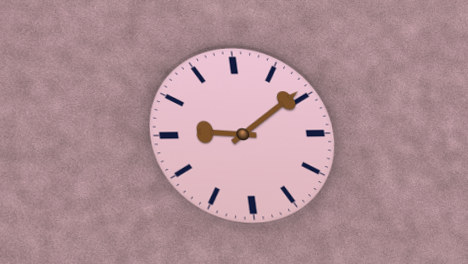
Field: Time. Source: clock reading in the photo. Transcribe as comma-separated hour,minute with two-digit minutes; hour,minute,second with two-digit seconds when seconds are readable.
9,09
